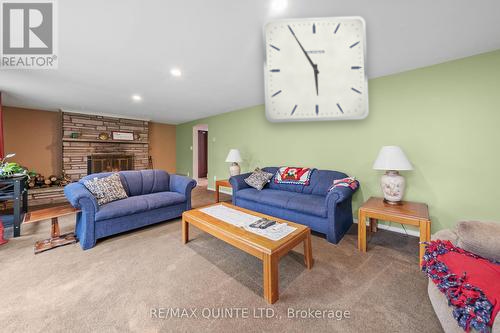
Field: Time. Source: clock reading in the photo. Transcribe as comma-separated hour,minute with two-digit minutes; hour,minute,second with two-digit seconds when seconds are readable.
5,55
